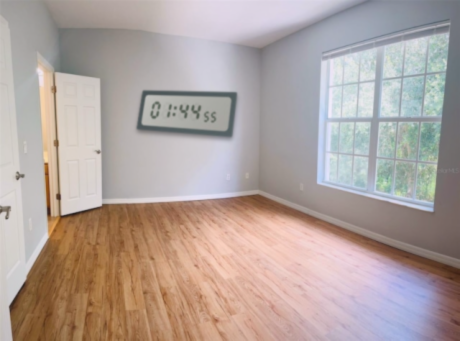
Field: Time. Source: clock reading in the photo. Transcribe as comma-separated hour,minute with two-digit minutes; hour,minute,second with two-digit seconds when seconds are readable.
1,44
